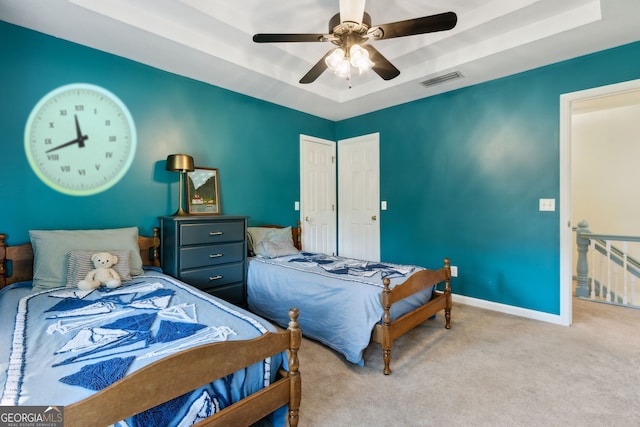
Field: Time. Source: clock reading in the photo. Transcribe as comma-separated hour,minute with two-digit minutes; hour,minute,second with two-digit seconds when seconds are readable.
11,42
